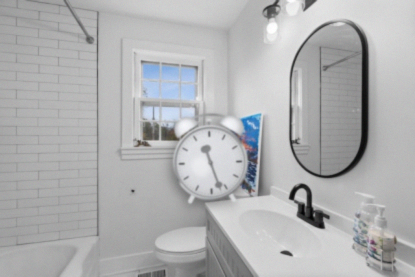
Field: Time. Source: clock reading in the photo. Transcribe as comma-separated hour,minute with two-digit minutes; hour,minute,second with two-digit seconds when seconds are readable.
11,27
